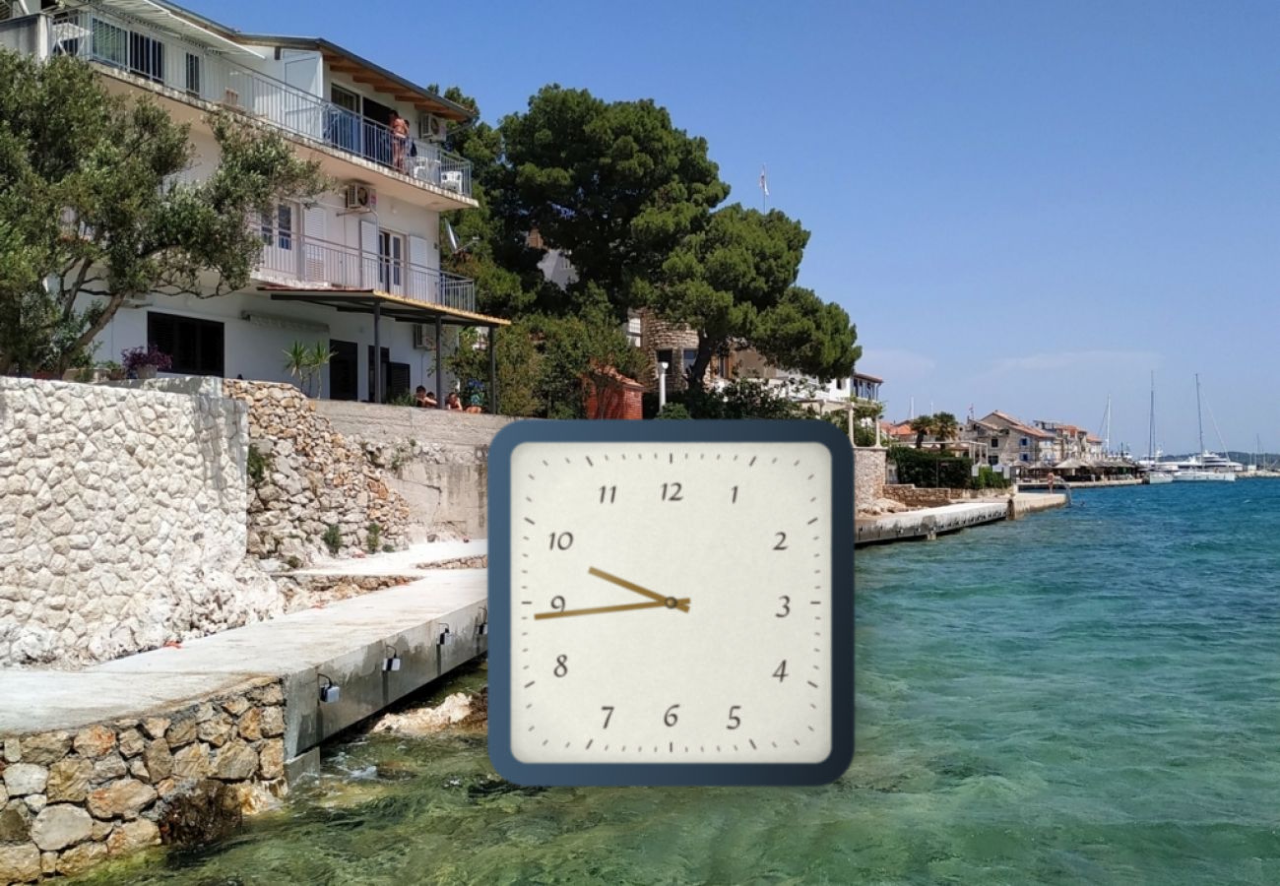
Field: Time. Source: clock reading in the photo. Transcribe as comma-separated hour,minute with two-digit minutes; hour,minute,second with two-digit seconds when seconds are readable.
9,44
